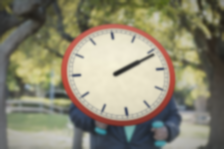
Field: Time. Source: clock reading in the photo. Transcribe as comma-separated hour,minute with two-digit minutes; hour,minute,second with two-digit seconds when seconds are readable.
2,11
